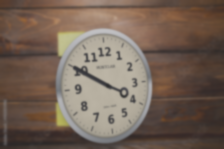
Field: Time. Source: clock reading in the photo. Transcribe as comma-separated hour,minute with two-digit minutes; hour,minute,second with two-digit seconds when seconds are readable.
3,50
